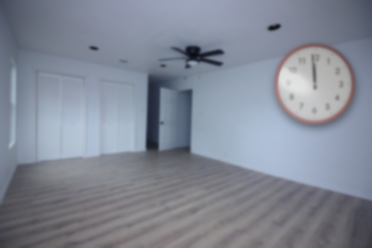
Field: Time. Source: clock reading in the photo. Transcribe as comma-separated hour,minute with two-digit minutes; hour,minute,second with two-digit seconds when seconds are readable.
11,59
